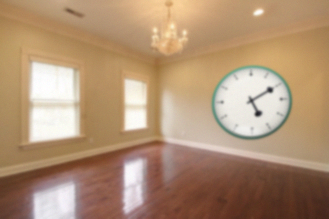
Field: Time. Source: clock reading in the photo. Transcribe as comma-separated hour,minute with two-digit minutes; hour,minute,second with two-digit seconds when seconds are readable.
5,10
